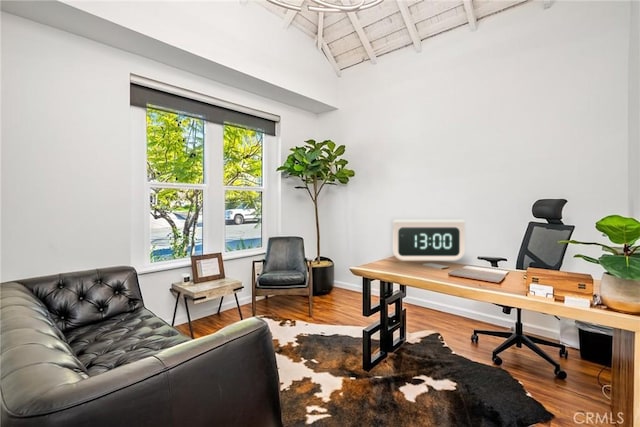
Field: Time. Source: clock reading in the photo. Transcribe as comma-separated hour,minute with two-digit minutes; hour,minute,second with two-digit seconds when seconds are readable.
13,00
